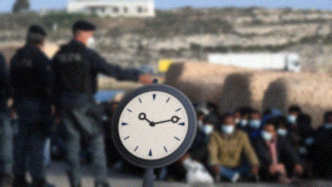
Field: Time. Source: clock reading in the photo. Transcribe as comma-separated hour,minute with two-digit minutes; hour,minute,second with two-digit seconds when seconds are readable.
10,13
